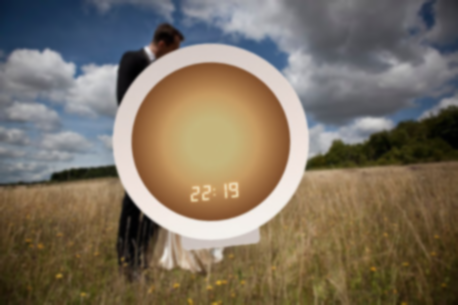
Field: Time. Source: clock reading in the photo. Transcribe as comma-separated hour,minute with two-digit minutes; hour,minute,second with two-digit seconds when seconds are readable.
22,19
